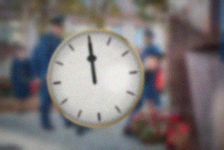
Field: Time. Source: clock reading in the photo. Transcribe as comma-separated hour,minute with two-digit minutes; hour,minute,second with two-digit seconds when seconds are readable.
12,00
